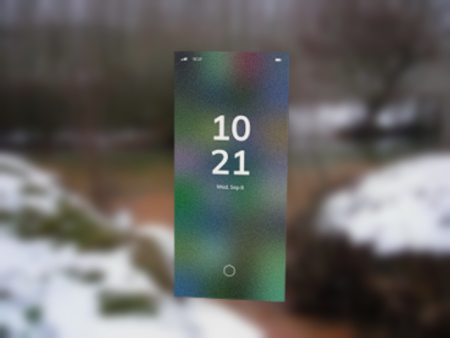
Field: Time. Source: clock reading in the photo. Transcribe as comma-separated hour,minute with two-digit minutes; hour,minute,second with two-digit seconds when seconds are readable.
10,21
